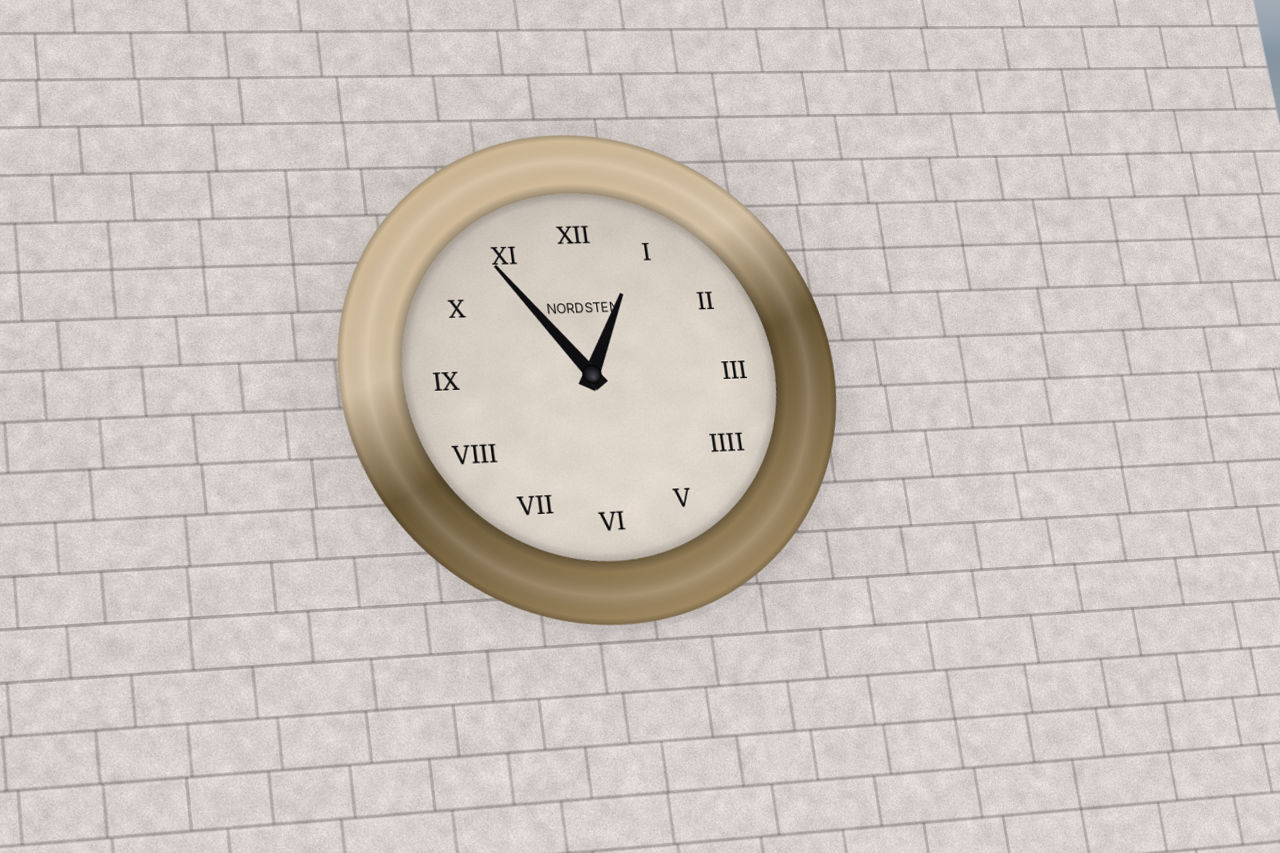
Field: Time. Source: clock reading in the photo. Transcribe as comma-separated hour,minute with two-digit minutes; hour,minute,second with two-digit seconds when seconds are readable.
12,54
